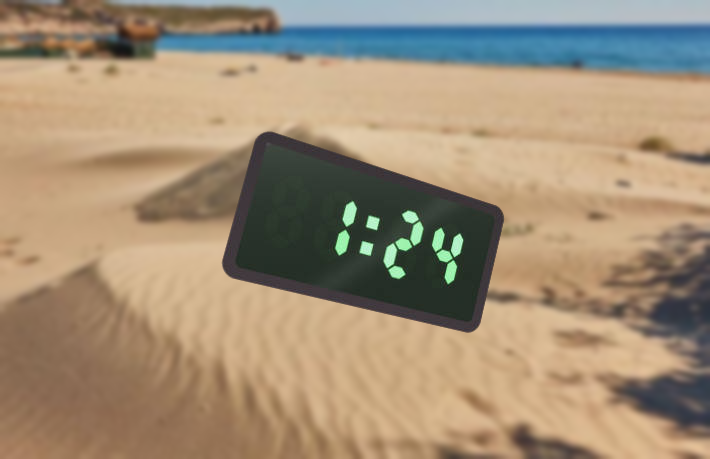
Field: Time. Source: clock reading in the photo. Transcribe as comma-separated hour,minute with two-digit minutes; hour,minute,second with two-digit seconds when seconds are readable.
1,24
